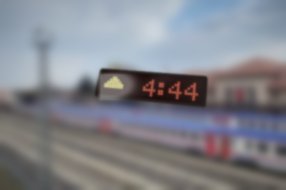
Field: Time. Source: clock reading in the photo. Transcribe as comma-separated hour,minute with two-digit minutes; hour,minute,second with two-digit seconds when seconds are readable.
4,44
